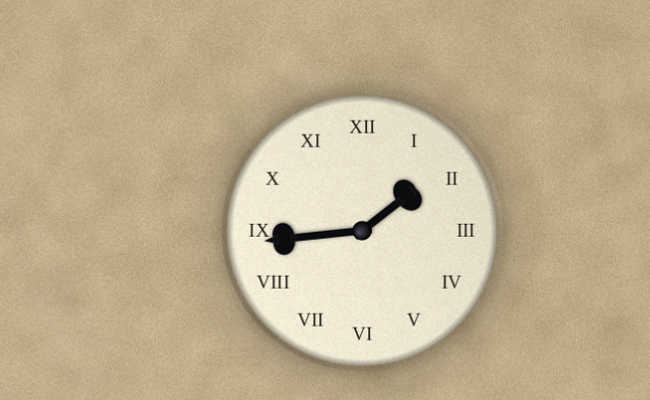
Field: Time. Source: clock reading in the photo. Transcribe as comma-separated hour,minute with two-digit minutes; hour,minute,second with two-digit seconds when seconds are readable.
1,44
